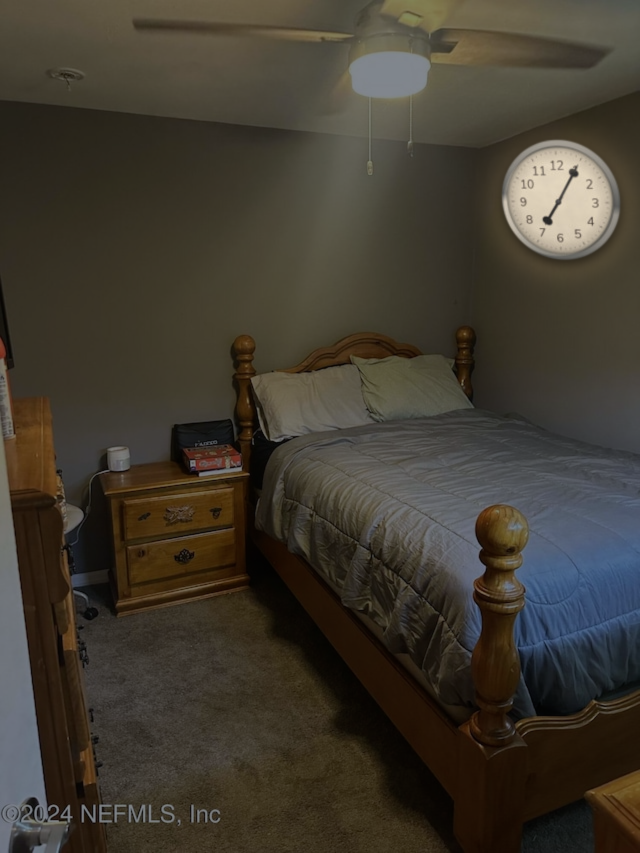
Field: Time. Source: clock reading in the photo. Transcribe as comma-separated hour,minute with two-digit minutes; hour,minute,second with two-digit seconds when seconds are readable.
7,05
